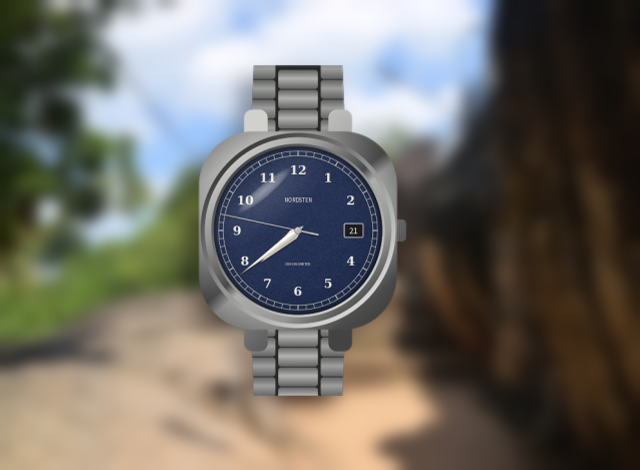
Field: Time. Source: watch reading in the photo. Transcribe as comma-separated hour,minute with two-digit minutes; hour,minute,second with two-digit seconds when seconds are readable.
7,38,47
